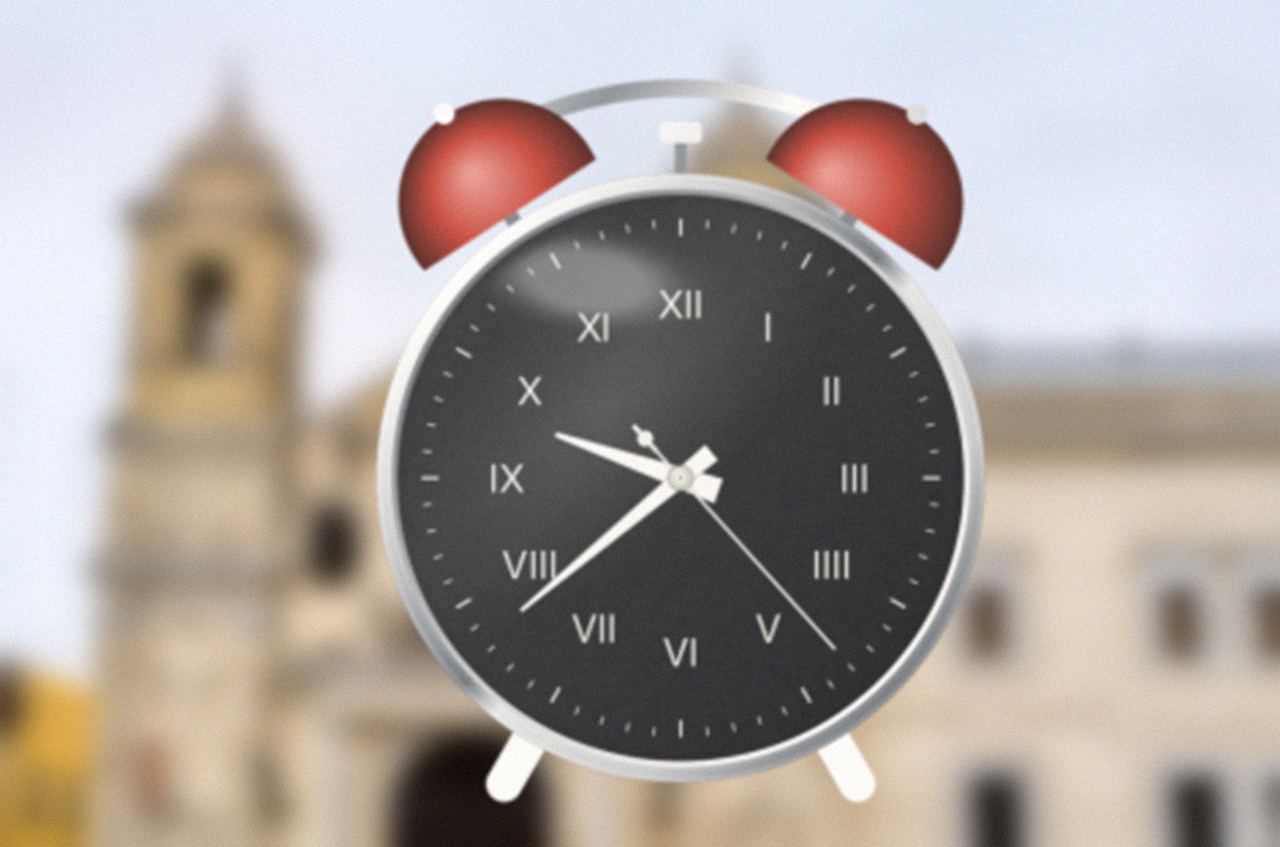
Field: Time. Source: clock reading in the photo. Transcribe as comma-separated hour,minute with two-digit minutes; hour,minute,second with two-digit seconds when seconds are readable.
9,38,23
